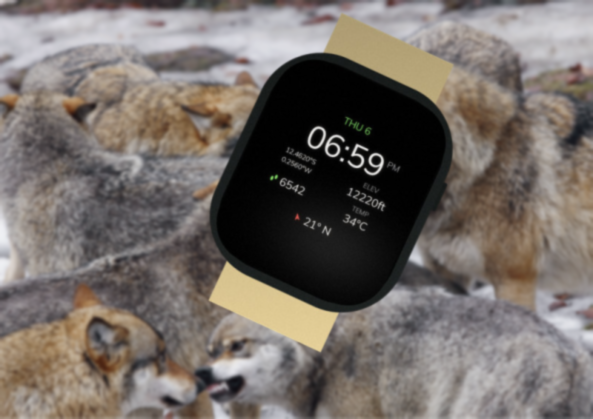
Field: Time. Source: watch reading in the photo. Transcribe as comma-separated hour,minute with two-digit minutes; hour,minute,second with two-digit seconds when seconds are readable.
6,59
